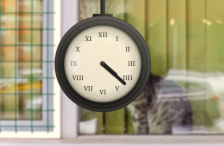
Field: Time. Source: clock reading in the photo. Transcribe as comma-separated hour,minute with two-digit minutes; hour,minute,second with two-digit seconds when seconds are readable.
4,22
